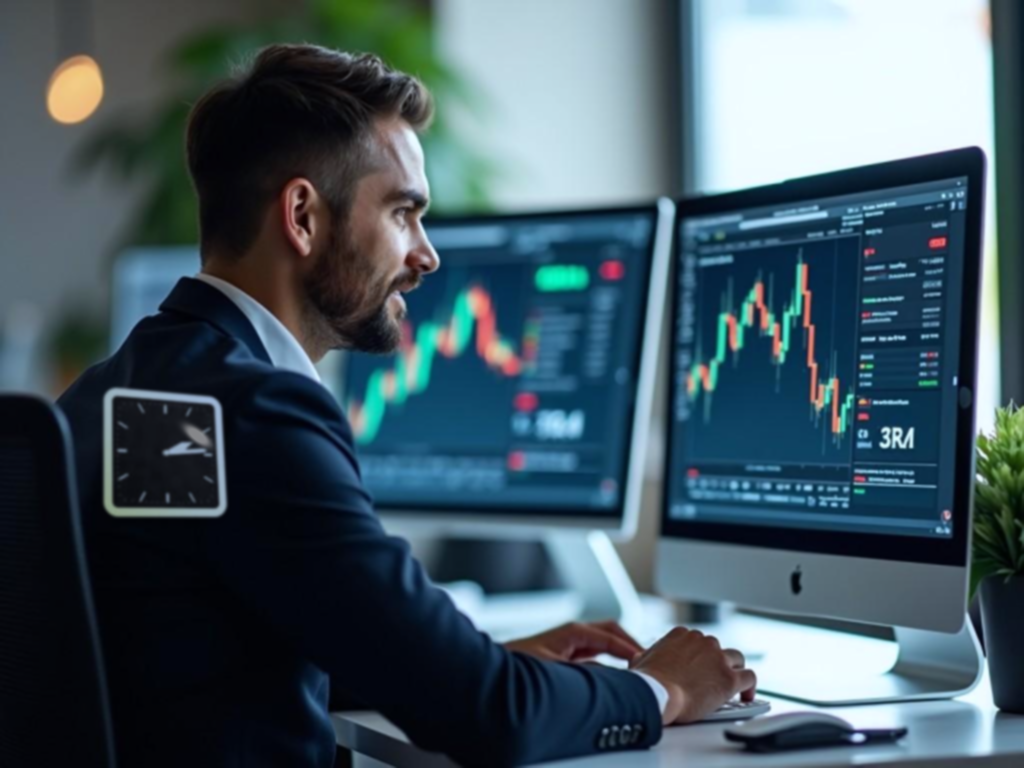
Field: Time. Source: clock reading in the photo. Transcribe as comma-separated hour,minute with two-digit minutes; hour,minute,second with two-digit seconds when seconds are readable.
2,14
